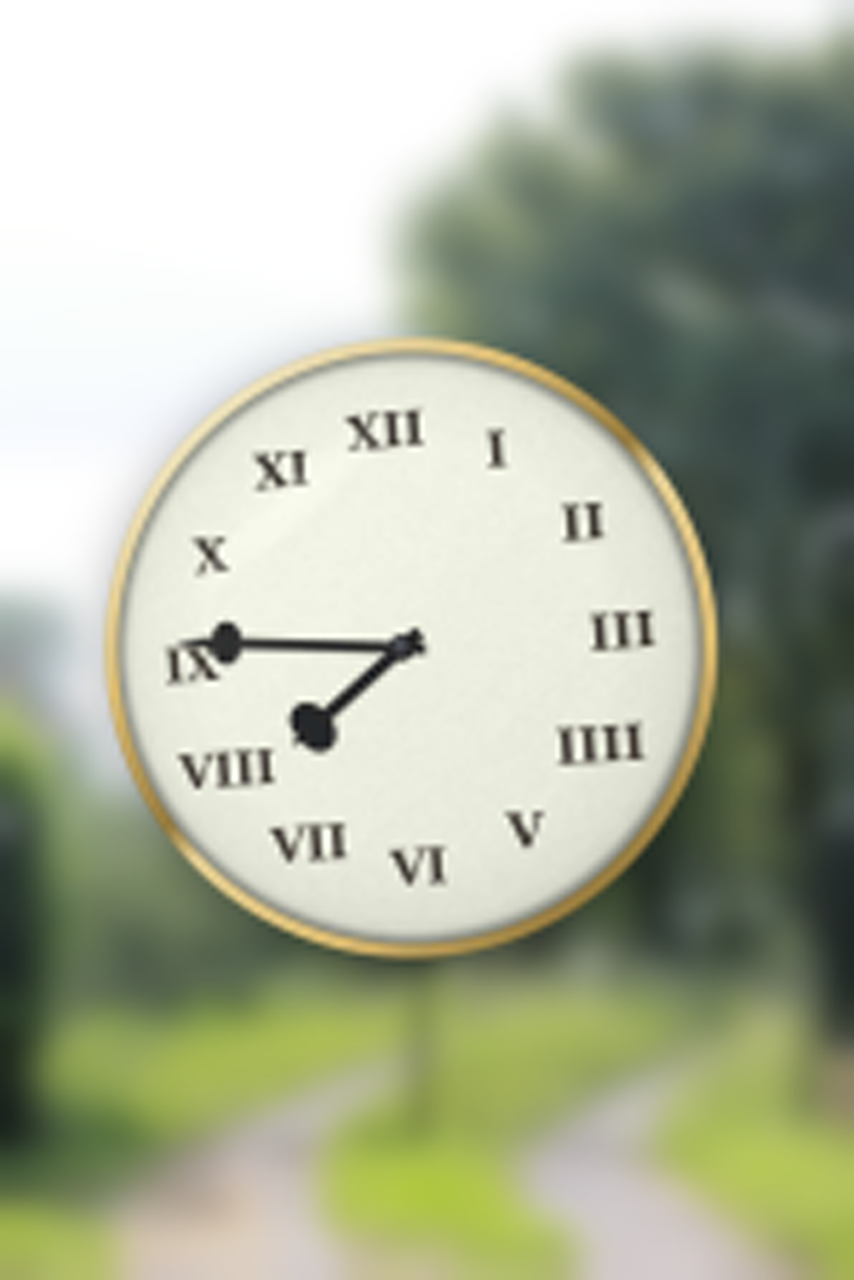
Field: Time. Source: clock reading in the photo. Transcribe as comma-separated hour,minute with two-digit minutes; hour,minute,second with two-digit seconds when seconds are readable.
7,46
